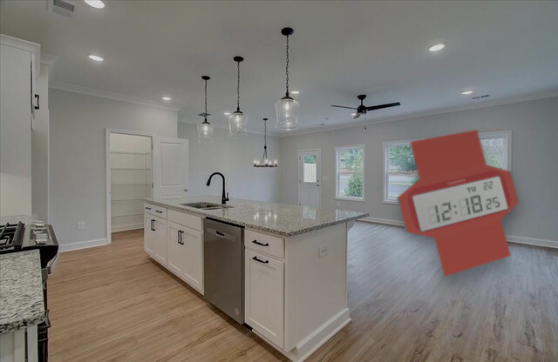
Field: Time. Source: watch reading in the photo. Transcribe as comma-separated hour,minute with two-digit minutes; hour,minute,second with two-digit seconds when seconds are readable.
12,18,25
